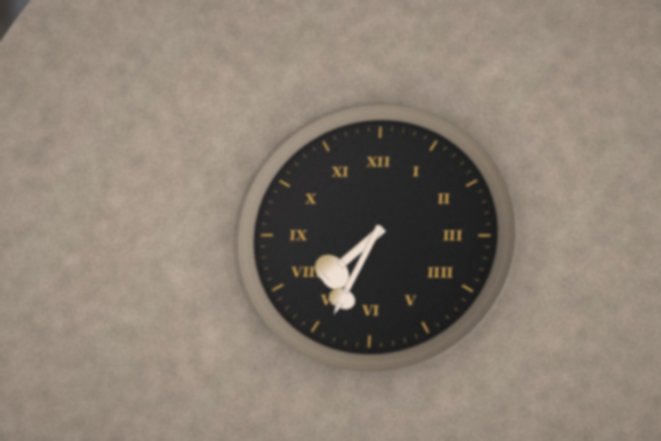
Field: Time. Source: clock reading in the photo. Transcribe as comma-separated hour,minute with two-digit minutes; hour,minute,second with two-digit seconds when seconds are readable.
7,34
